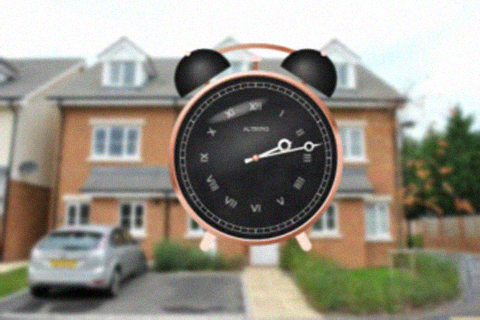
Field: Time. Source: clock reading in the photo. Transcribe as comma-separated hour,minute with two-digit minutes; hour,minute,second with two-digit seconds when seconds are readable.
2,13
